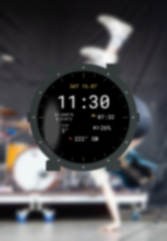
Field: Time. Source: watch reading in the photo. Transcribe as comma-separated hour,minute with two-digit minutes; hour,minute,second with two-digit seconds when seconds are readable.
11,30
